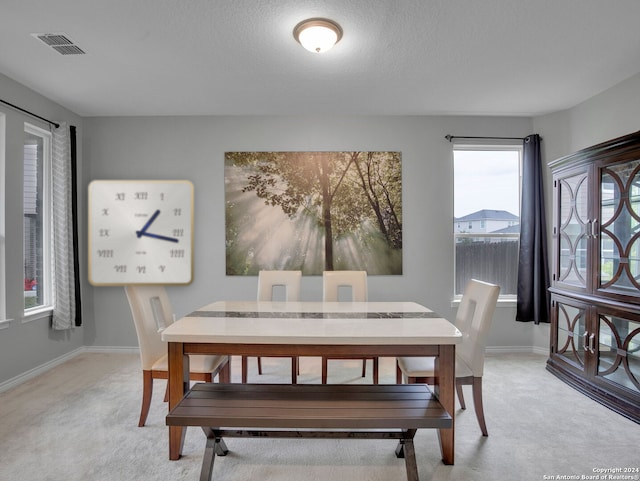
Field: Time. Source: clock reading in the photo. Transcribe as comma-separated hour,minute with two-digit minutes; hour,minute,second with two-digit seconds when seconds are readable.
1,17
